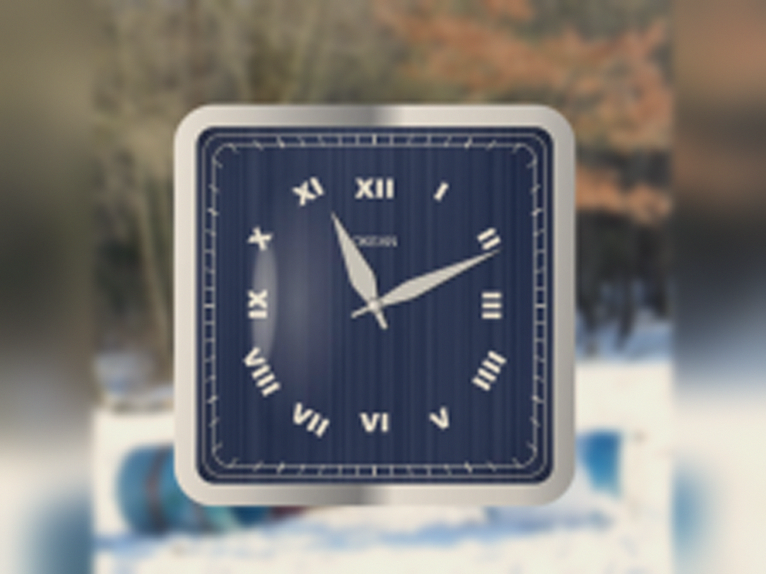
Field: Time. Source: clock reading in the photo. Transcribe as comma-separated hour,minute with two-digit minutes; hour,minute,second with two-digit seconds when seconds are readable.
11,11
